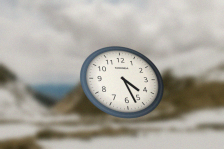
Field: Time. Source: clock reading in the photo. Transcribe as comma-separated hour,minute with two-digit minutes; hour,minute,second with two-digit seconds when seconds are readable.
4,27
